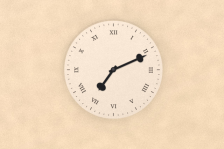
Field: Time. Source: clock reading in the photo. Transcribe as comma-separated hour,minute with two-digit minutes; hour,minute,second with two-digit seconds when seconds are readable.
7,11
